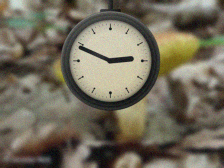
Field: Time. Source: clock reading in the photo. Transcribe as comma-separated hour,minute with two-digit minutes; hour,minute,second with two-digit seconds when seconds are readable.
2,49
